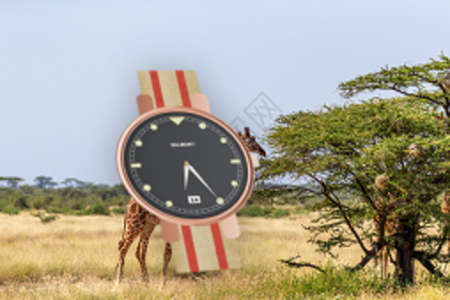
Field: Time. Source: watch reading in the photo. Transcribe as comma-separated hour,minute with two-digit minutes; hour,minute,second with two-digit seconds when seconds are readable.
6,25
